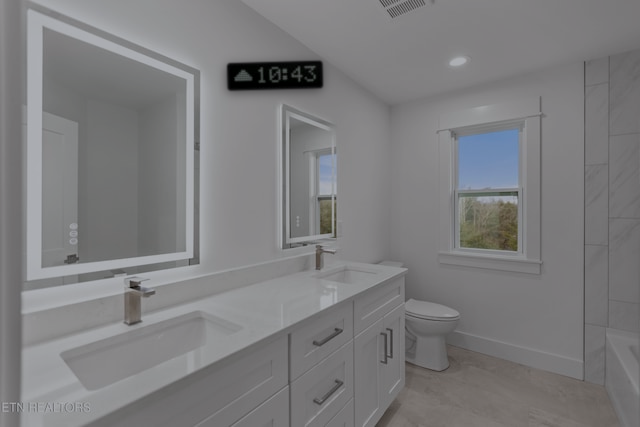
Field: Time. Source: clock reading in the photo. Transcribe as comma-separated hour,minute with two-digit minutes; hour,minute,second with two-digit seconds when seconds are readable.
10,43
